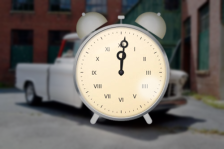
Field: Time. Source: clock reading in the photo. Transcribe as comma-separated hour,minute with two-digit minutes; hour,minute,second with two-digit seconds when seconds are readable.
12,01
